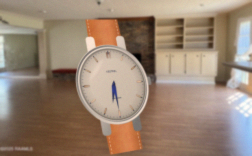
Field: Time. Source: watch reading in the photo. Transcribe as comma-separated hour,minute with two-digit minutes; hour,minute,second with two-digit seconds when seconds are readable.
6,30
